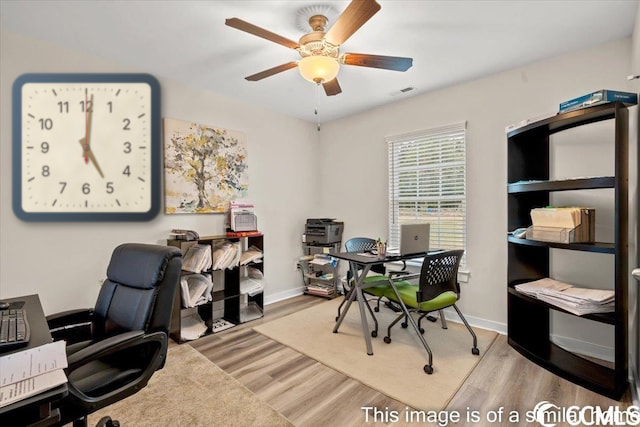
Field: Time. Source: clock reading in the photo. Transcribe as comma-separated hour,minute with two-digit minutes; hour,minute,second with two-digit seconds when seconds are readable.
5,01,00
